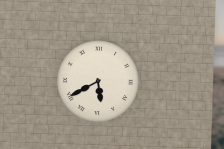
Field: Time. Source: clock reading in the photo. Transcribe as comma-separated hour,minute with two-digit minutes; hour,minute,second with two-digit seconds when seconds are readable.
5,40
